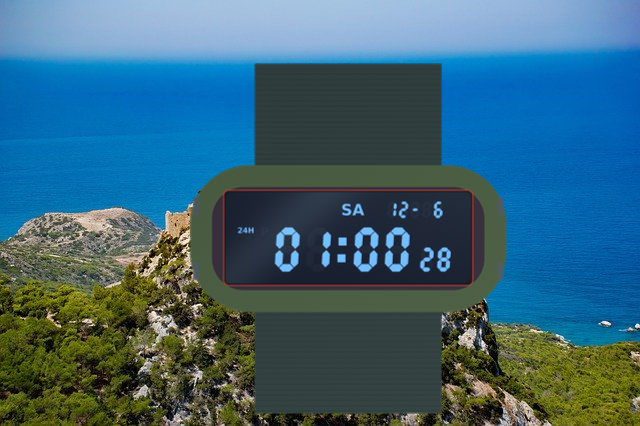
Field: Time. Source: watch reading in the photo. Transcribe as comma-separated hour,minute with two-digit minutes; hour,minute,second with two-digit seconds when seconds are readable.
1,00,28
